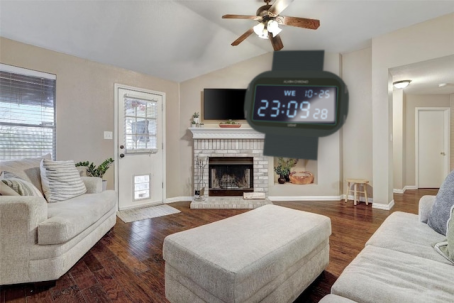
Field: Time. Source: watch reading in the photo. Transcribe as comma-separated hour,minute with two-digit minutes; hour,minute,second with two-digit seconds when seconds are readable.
23,09,28
